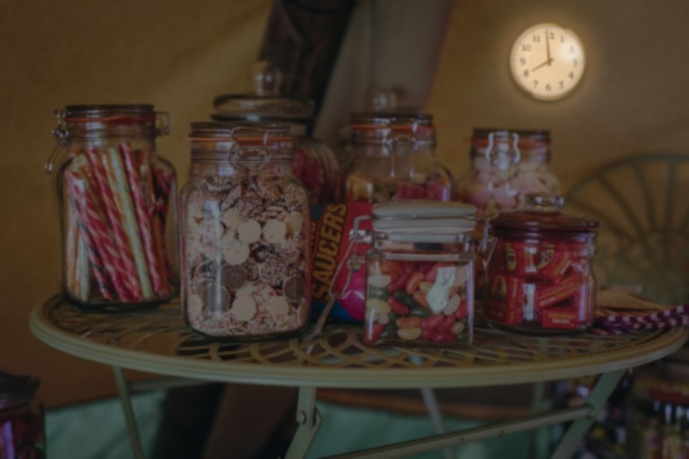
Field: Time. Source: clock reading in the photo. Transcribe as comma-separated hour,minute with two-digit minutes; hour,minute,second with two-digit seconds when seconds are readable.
7,59
